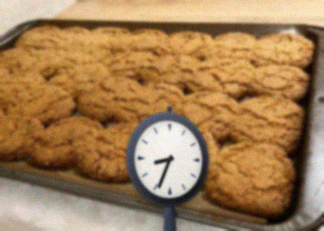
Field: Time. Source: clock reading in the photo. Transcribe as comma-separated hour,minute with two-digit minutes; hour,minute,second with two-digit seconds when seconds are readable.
8,34
